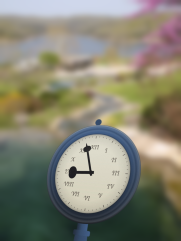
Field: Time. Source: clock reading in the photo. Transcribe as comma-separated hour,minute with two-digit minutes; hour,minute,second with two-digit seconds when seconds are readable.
8,57
